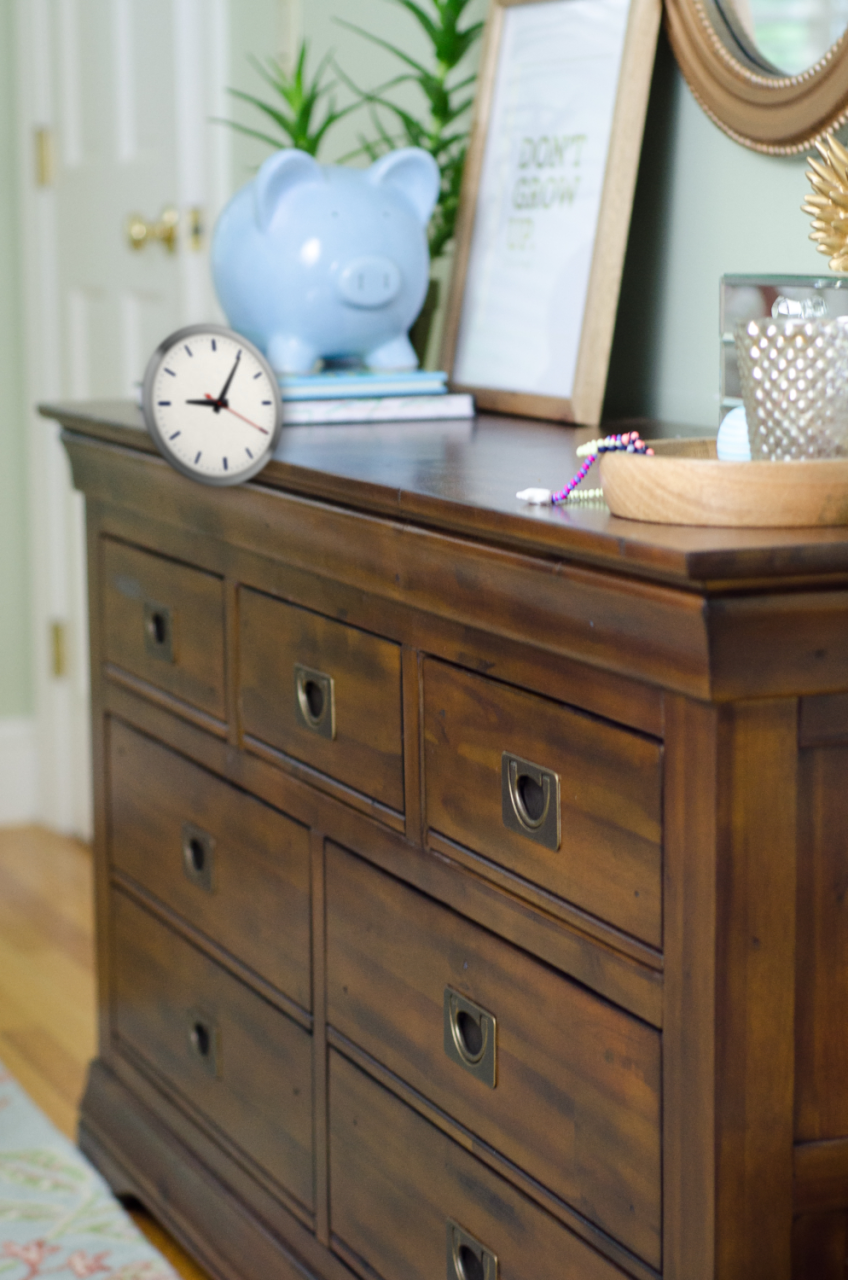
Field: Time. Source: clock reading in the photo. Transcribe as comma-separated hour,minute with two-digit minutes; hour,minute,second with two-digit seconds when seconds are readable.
9,05,20
